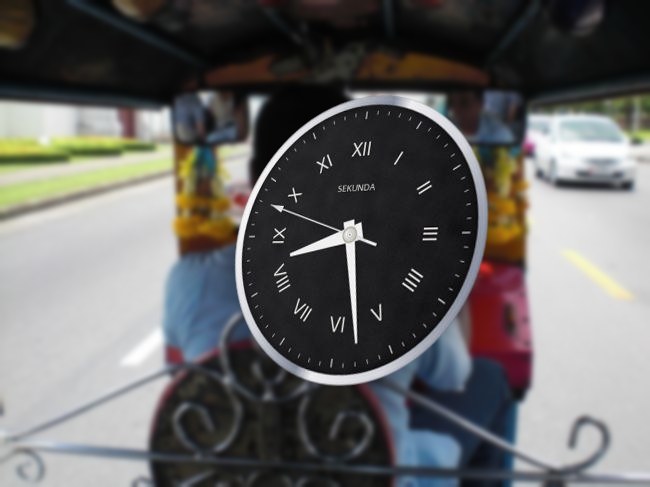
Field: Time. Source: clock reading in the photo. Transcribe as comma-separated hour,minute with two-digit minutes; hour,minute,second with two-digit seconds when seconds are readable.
8,27,48
